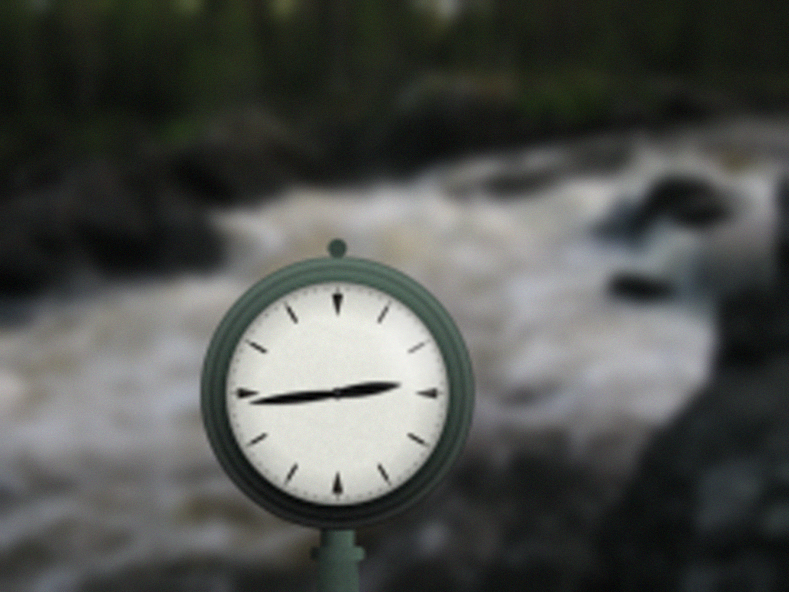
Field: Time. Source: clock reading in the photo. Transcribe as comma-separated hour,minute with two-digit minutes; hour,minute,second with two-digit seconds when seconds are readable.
2,44
